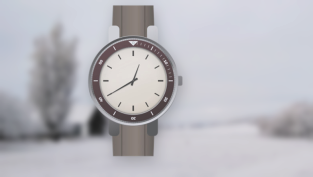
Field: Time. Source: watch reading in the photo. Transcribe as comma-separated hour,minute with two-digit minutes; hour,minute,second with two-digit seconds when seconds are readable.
12,40
